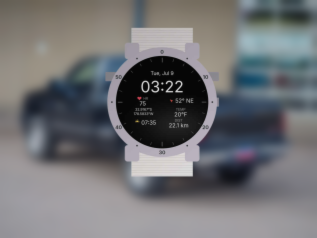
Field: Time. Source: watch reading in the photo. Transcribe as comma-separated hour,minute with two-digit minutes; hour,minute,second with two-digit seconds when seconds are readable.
3,22
